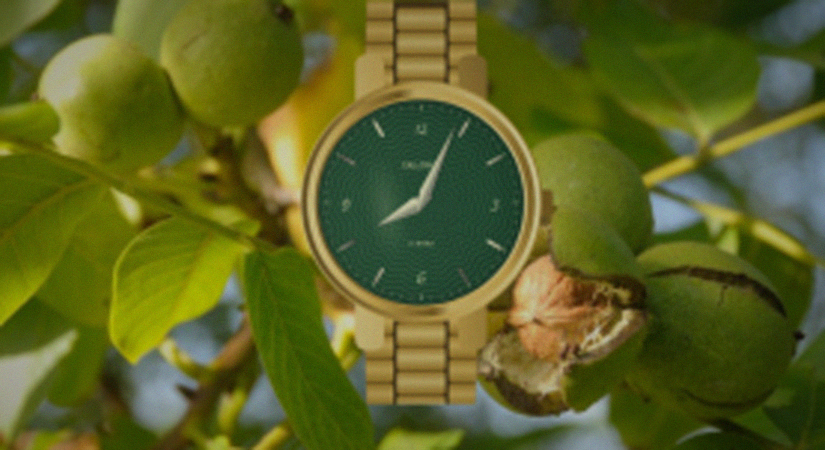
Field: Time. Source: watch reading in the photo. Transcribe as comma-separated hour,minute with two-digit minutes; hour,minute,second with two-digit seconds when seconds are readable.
8,04
